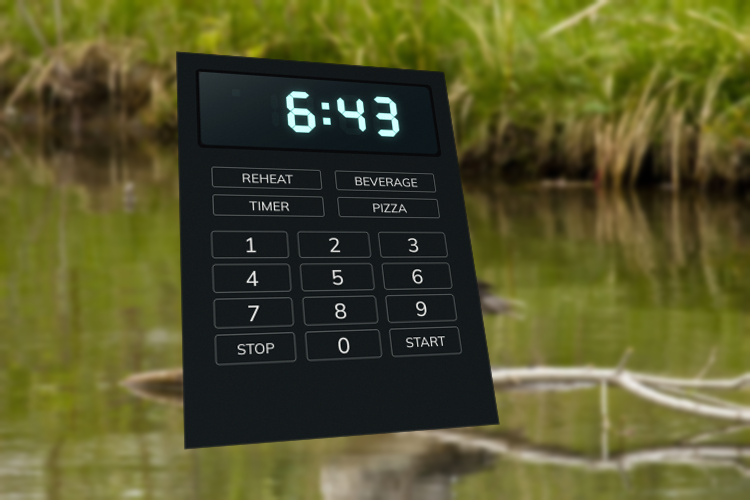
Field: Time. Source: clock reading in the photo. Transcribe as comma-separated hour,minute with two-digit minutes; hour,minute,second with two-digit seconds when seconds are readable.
6,43
